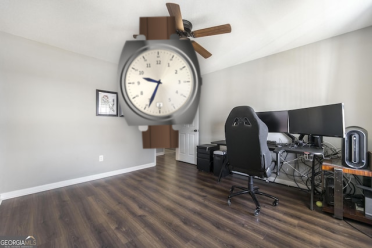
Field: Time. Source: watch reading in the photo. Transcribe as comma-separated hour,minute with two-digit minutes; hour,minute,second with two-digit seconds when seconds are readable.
9,34
